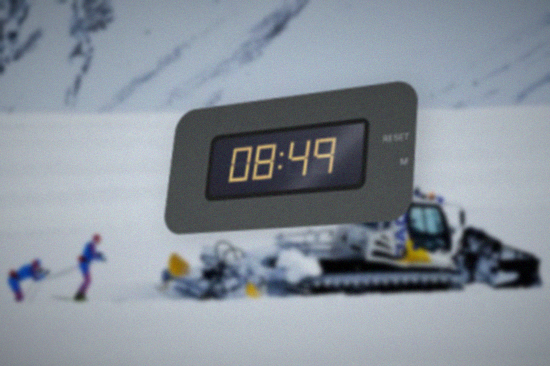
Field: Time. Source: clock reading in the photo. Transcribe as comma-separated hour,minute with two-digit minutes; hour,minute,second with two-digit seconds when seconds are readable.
8,49
